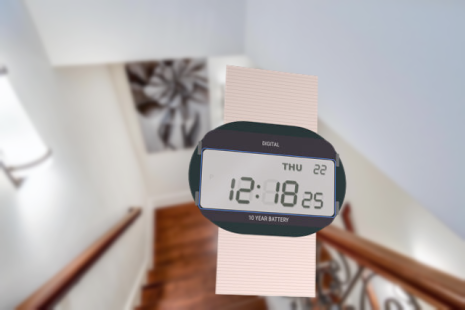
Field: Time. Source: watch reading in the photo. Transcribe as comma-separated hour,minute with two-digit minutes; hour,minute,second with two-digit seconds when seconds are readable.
12,18,25
